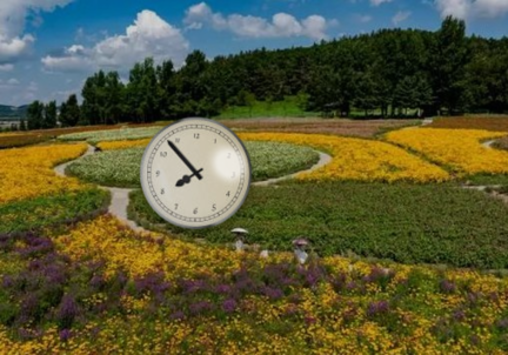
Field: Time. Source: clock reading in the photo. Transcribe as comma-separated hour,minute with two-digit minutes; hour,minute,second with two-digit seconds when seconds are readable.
7,53
